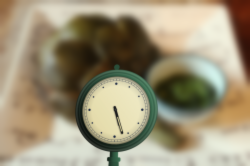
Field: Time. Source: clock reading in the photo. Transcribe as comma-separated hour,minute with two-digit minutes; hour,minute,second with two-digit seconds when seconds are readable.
5,27
